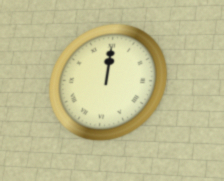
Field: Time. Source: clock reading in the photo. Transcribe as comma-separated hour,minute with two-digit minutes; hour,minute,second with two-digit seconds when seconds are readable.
12,00
